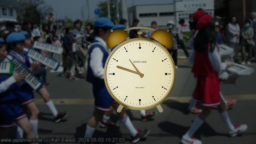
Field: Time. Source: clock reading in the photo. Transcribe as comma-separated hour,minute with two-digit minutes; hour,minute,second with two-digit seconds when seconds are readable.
10,48
